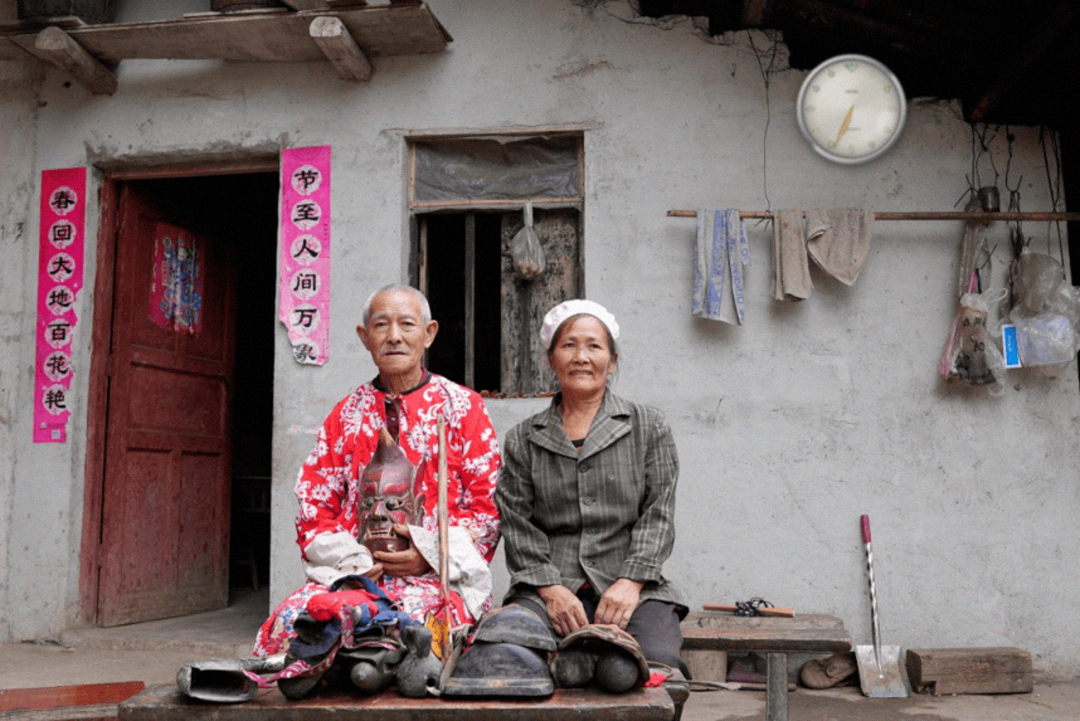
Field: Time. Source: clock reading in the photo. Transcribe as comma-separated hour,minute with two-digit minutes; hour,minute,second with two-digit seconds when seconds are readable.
6,34
